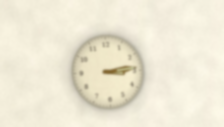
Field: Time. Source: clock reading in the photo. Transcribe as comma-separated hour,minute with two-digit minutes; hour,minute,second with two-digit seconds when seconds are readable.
3,14
